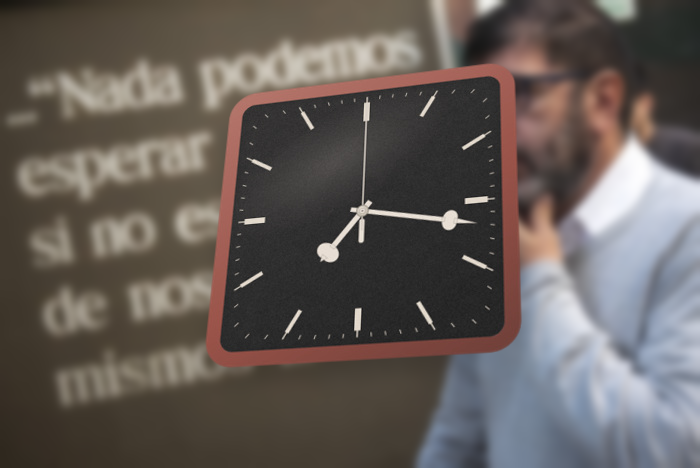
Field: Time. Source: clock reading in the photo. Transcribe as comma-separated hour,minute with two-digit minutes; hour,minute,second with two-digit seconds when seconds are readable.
7,17,00
